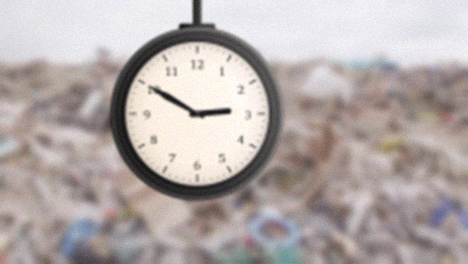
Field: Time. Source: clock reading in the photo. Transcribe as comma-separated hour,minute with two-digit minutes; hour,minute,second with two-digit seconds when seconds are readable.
2,50
